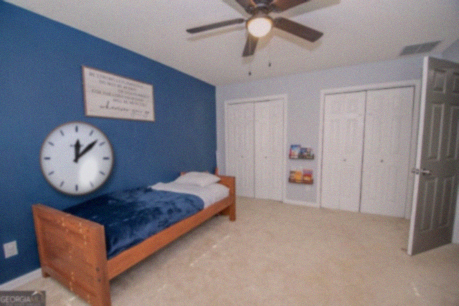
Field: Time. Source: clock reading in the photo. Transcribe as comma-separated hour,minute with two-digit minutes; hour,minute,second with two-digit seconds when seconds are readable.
12,08
